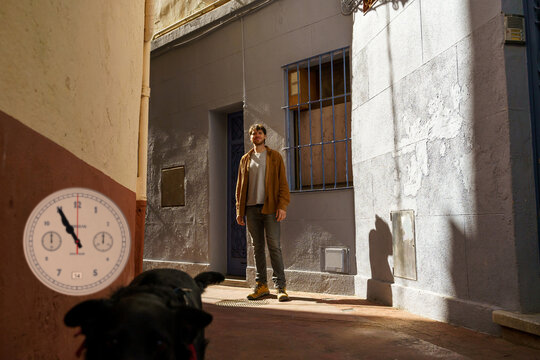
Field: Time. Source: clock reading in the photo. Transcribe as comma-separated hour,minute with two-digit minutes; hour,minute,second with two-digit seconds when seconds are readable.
10,55
